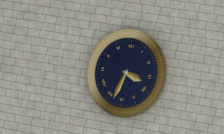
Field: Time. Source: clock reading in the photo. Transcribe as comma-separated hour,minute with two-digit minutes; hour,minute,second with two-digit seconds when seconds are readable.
3,33
